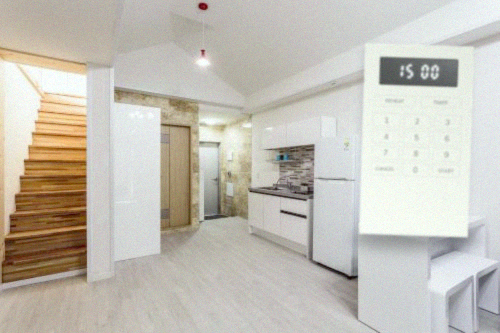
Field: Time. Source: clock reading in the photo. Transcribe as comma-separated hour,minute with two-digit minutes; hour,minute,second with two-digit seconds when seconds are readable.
15,00
